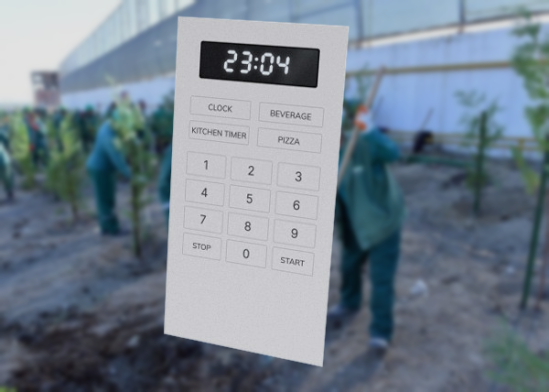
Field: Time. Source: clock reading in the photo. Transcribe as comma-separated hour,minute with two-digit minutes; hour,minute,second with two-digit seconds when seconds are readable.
23,04
